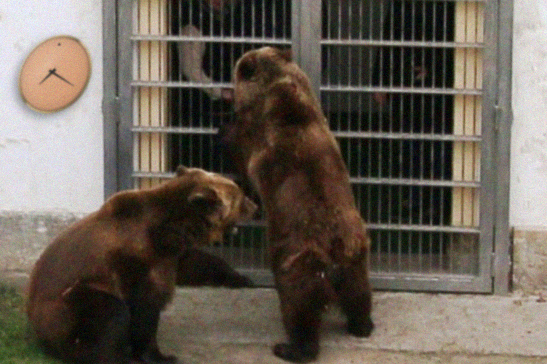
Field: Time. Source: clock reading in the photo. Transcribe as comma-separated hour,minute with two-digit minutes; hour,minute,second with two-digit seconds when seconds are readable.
7,19
